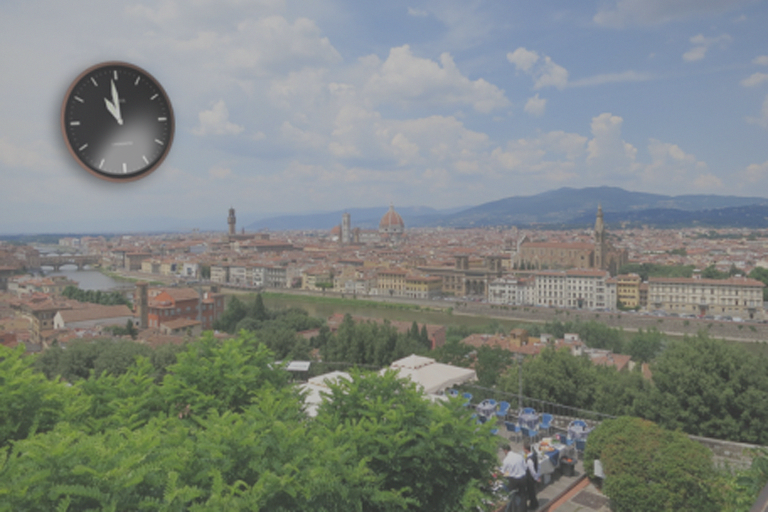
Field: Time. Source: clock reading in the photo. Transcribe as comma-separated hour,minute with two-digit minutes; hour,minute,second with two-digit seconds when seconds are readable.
10,59
